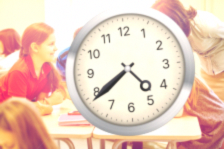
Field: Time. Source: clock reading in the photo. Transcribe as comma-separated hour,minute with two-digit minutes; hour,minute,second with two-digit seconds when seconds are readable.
4,39
